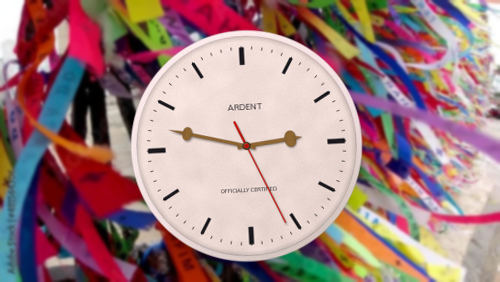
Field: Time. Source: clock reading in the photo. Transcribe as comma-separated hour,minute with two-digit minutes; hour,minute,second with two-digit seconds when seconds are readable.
2,47,26
